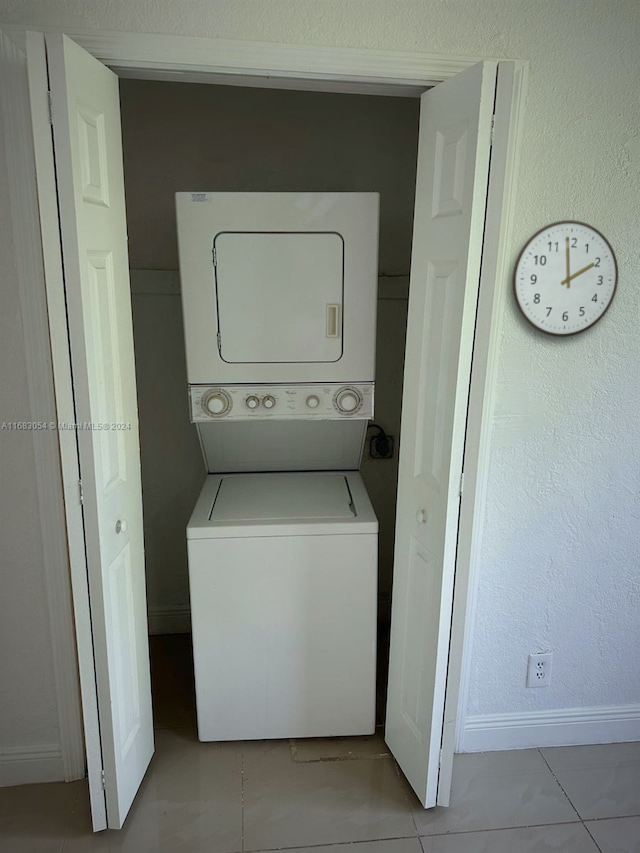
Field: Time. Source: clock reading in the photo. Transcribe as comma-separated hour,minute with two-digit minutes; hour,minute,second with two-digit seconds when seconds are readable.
1,59
